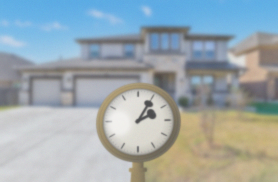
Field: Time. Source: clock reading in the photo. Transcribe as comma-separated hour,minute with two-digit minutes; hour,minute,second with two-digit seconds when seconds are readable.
2,05
